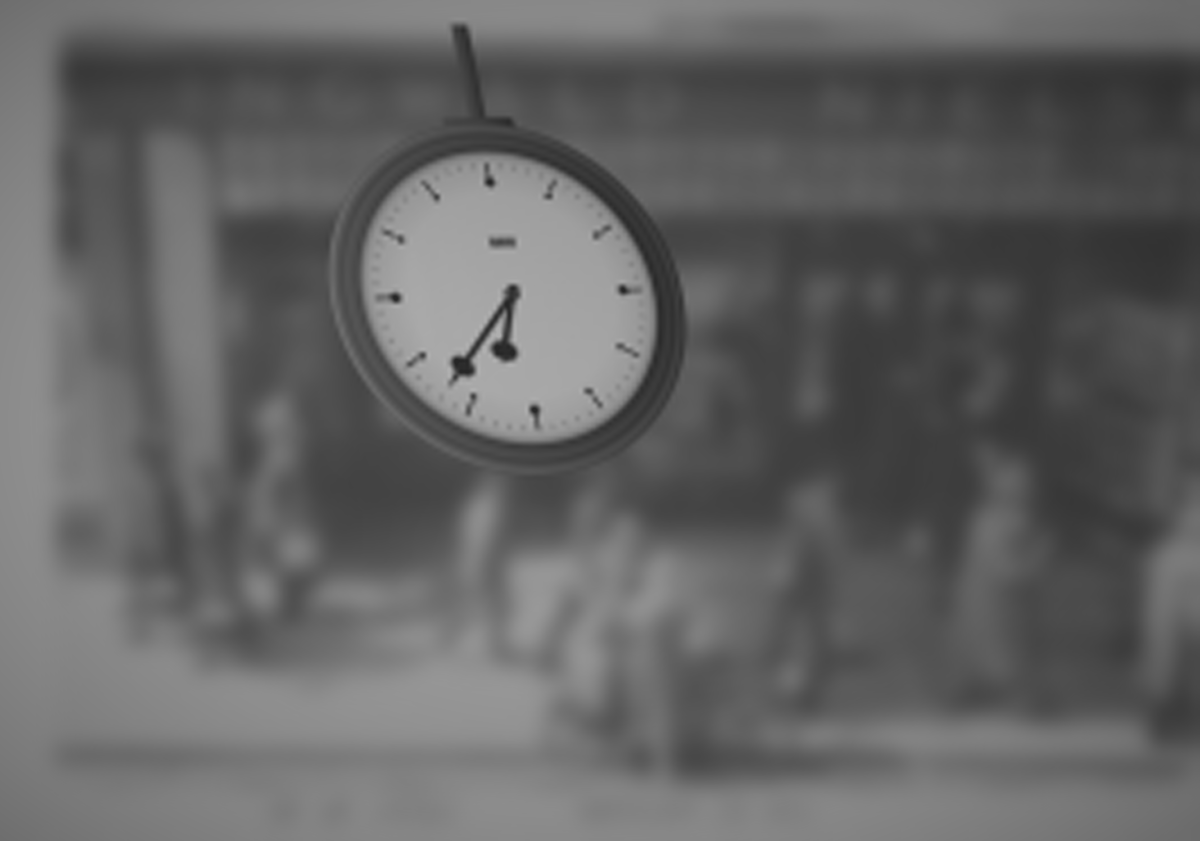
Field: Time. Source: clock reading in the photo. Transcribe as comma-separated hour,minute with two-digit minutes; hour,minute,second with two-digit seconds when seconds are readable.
6,37
